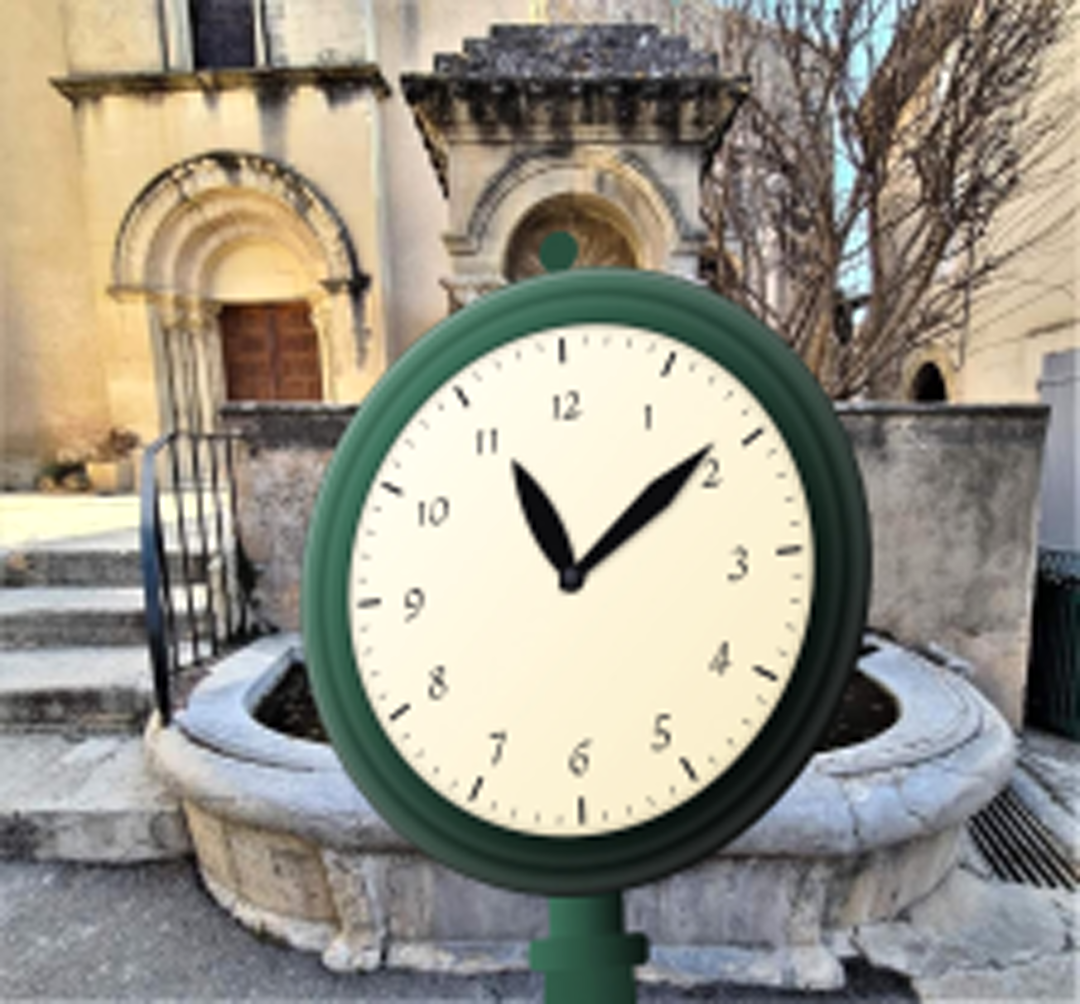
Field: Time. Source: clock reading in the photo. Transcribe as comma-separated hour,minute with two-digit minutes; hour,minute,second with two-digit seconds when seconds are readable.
11,09
